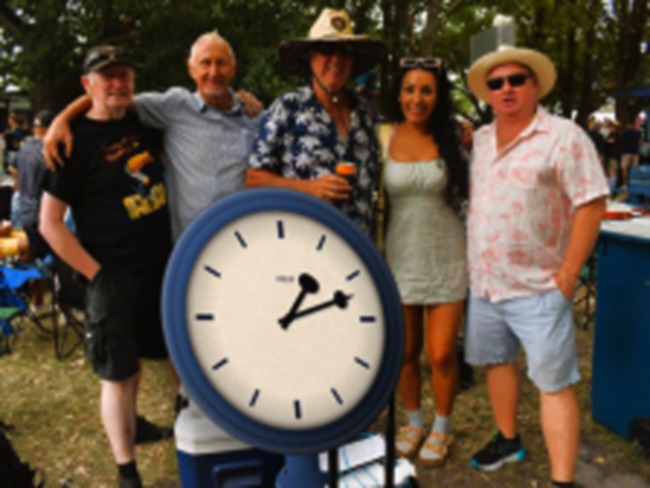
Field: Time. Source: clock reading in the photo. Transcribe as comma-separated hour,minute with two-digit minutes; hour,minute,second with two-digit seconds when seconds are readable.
1,12
